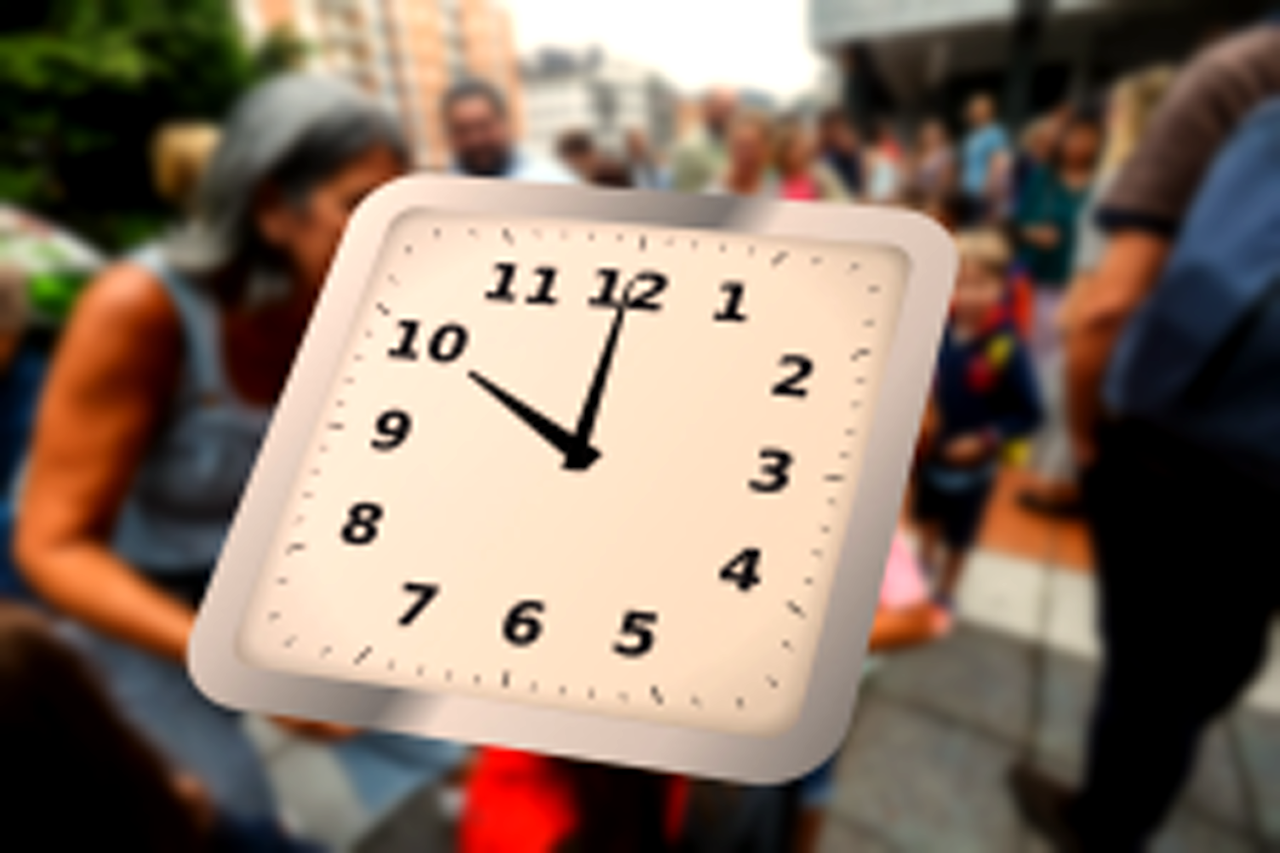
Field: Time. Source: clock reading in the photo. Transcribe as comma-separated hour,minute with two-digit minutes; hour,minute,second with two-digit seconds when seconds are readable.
10,00
